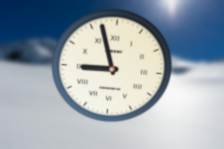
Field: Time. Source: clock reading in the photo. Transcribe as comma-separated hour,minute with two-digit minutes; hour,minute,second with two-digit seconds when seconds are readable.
8,57
